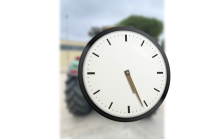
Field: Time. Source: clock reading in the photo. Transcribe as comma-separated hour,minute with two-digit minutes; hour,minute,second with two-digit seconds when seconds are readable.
5,26
